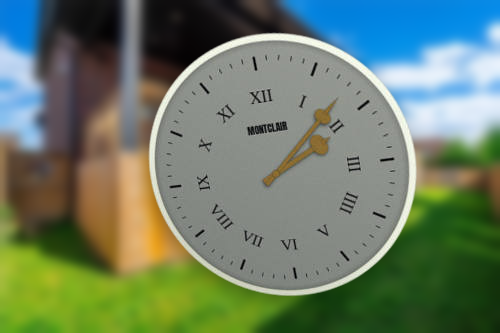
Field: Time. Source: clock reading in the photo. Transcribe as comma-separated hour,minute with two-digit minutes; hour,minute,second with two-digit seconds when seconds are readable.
2,08
